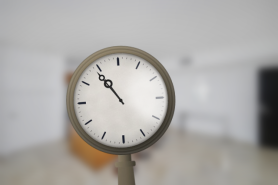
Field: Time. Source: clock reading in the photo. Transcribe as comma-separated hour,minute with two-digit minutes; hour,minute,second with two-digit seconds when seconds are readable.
10,54
